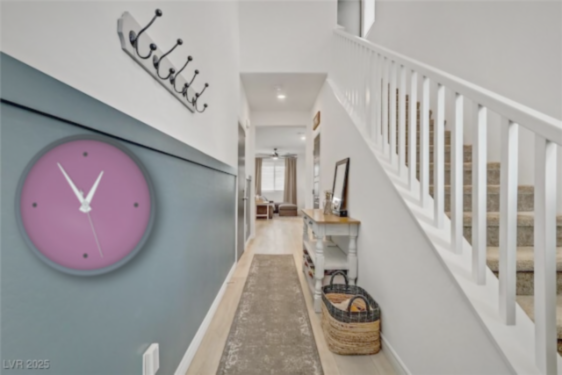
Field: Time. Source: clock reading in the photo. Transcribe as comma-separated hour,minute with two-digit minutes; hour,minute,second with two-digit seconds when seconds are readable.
12,54,27
